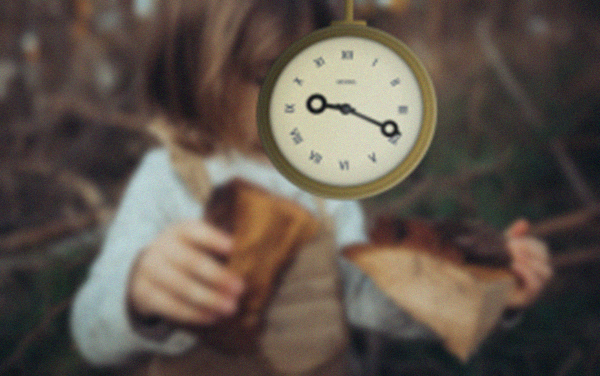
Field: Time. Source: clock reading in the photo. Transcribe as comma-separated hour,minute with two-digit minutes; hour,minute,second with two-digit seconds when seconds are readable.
9,19
